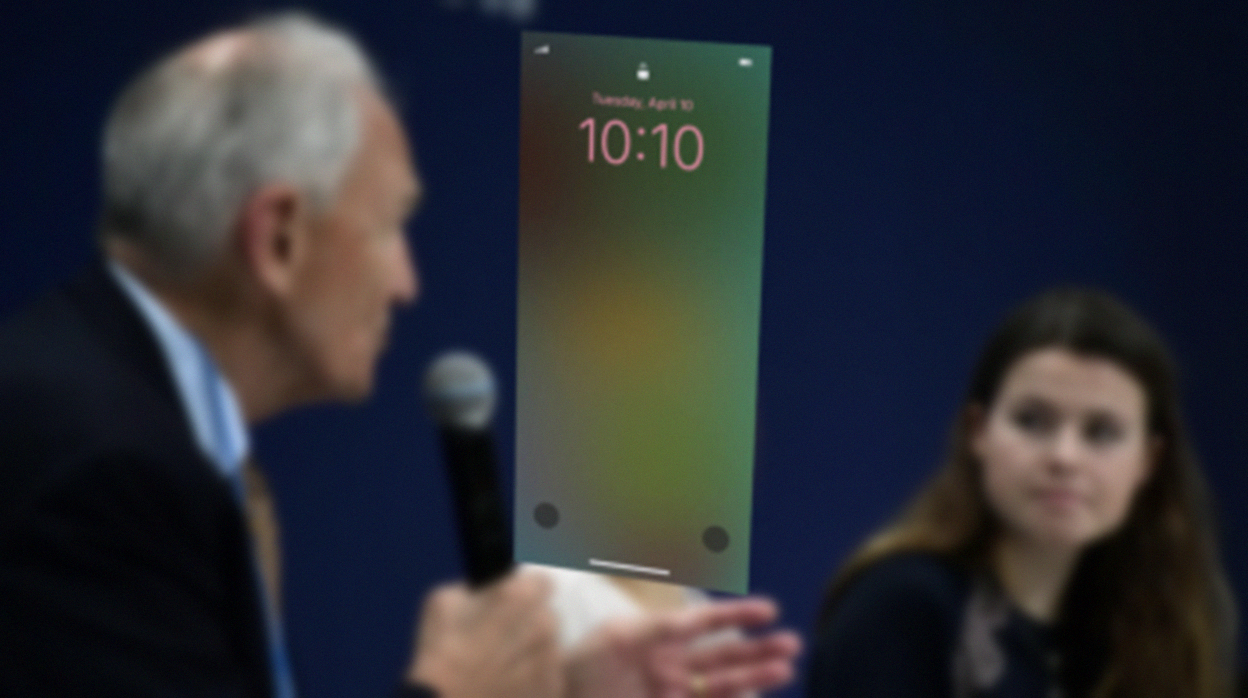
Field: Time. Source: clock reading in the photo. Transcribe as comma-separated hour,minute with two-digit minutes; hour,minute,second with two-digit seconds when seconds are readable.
10,10
